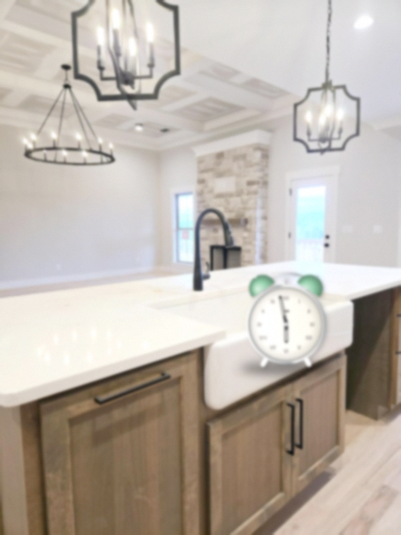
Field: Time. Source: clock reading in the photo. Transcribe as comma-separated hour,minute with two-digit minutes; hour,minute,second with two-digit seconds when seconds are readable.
5,58
